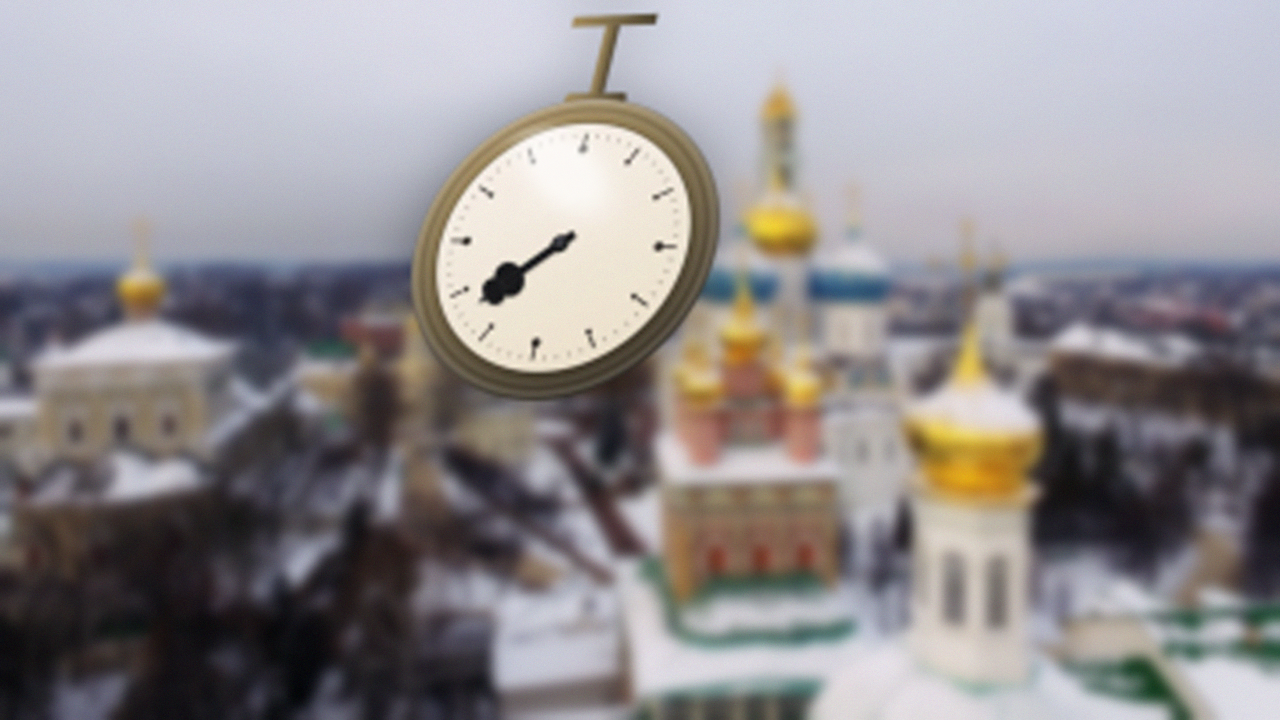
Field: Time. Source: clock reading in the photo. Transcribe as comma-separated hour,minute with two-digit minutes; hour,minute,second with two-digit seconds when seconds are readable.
7,38
